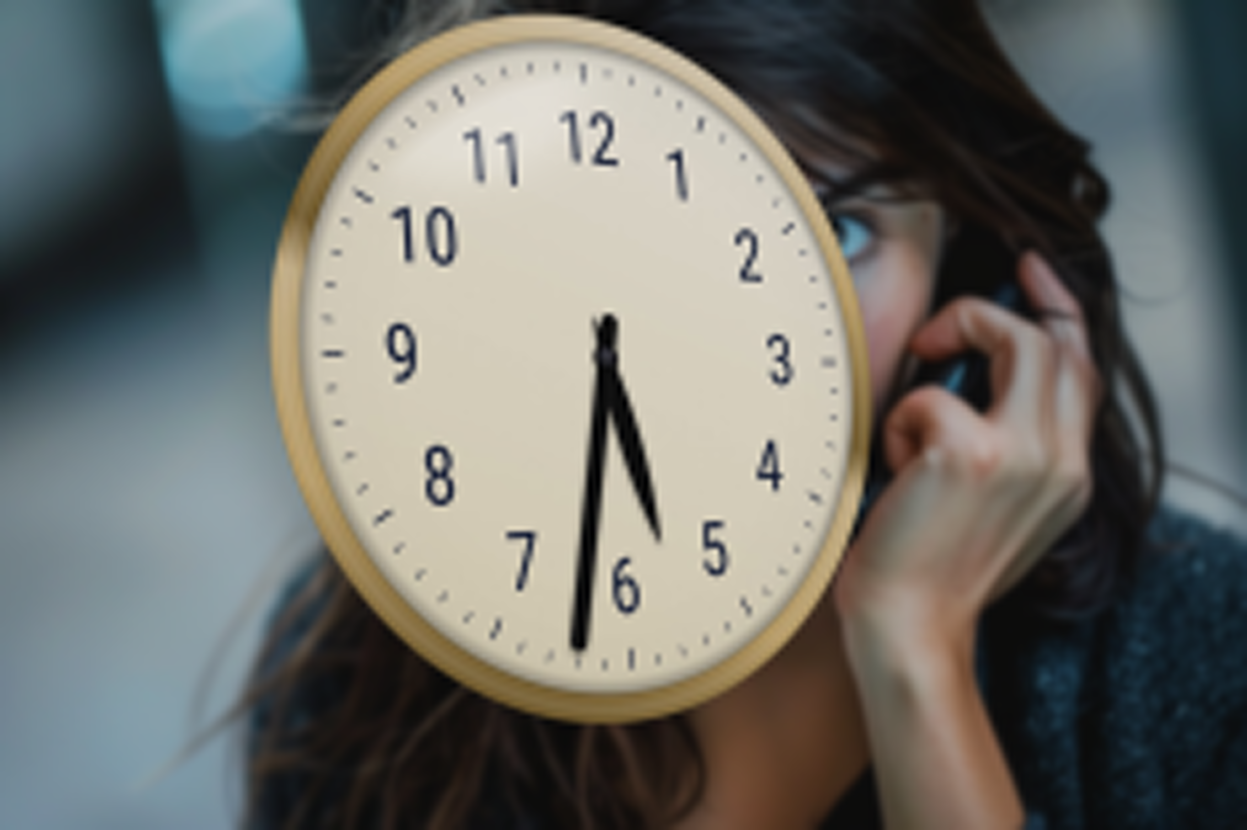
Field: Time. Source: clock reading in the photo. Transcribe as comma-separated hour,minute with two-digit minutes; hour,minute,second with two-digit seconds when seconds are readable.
5,32
